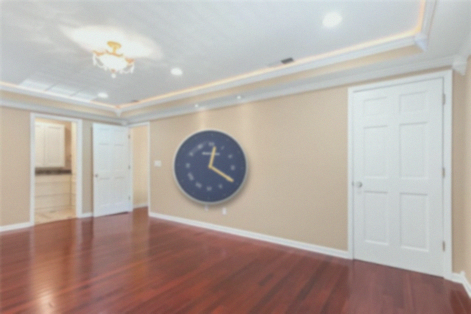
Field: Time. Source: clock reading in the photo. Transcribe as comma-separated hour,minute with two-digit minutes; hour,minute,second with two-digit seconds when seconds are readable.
12,20
